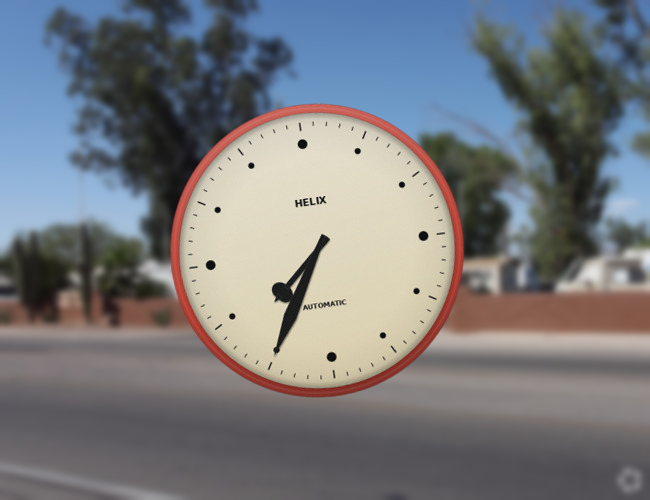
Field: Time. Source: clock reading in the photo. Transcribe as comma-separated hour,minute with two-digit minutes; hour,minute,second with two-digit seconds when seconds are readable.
7,35
